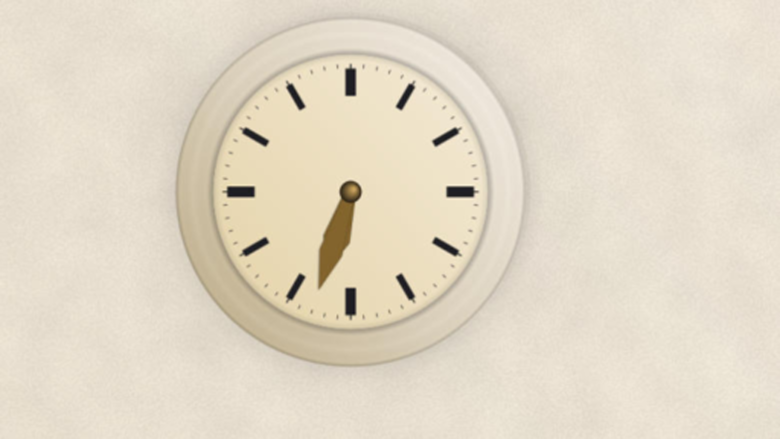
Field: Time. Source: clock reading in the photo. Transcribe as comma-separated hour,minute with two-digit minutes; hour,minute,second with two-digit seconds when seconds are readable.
6,33
